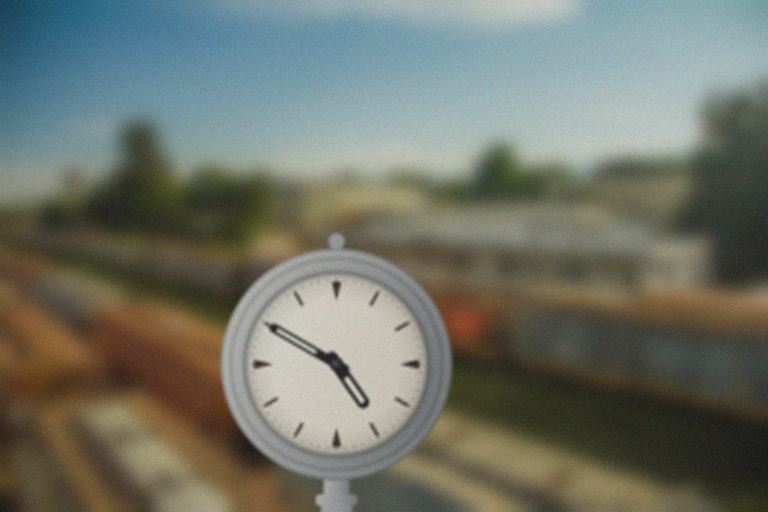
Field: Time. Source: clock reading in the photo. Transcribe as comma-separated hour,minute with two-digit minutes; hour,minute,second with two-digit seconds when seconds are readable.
4,50
